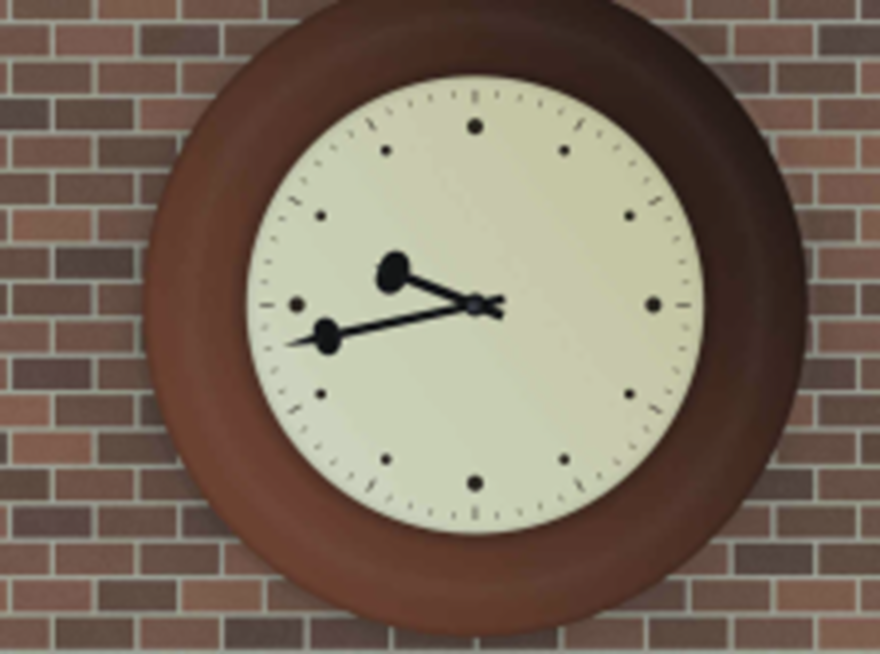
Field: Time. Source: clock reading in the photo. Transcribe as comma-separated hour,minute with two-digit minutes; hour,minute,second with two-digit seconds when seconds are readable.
9,43
